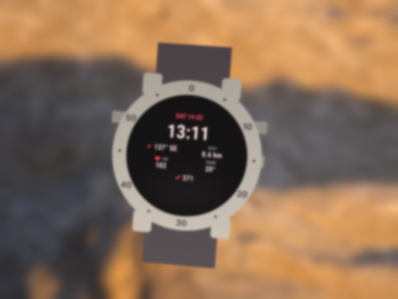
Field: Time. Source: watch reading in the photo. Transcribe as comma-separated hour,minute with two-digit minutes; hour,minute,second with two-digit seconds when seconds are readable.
13,11
